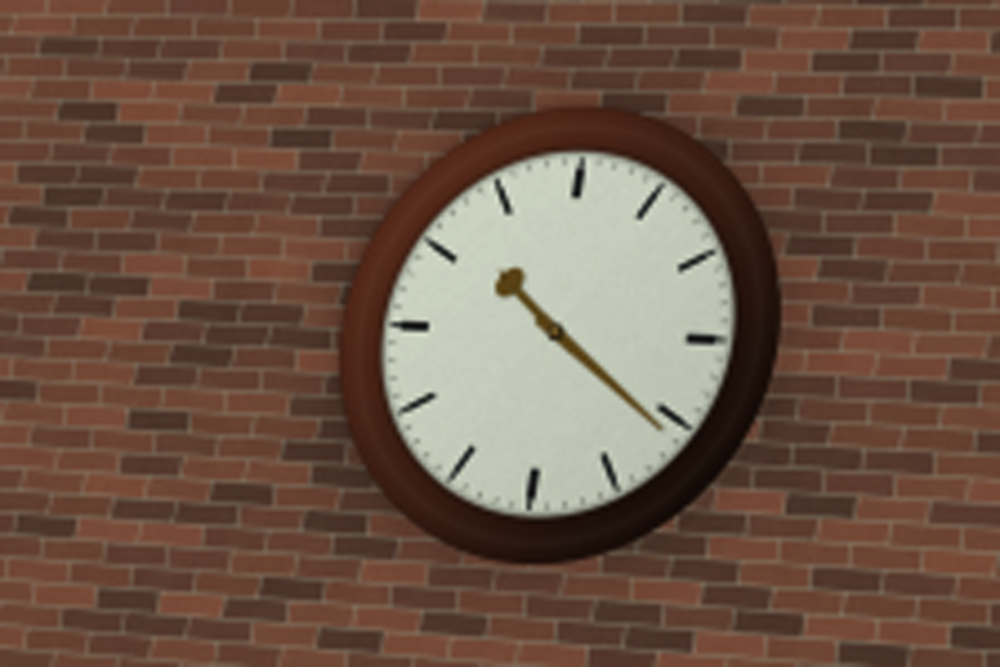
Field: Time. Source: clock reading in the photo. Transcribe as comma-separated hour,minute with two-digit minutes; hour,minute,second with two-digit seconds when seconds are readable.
10,21
